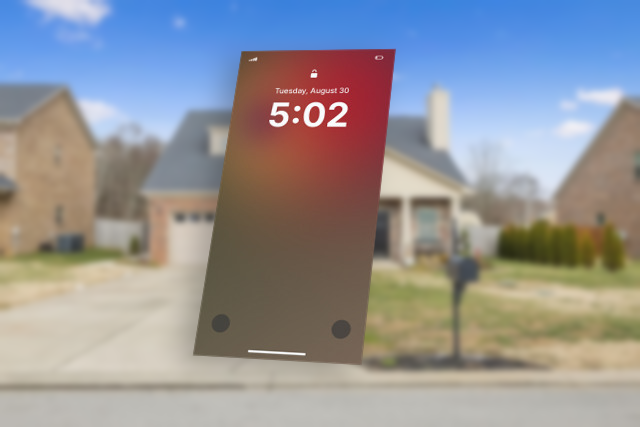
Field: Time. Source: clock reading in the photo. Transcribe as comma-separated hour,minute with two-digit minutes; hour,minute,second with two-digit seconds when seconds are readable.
5,02
